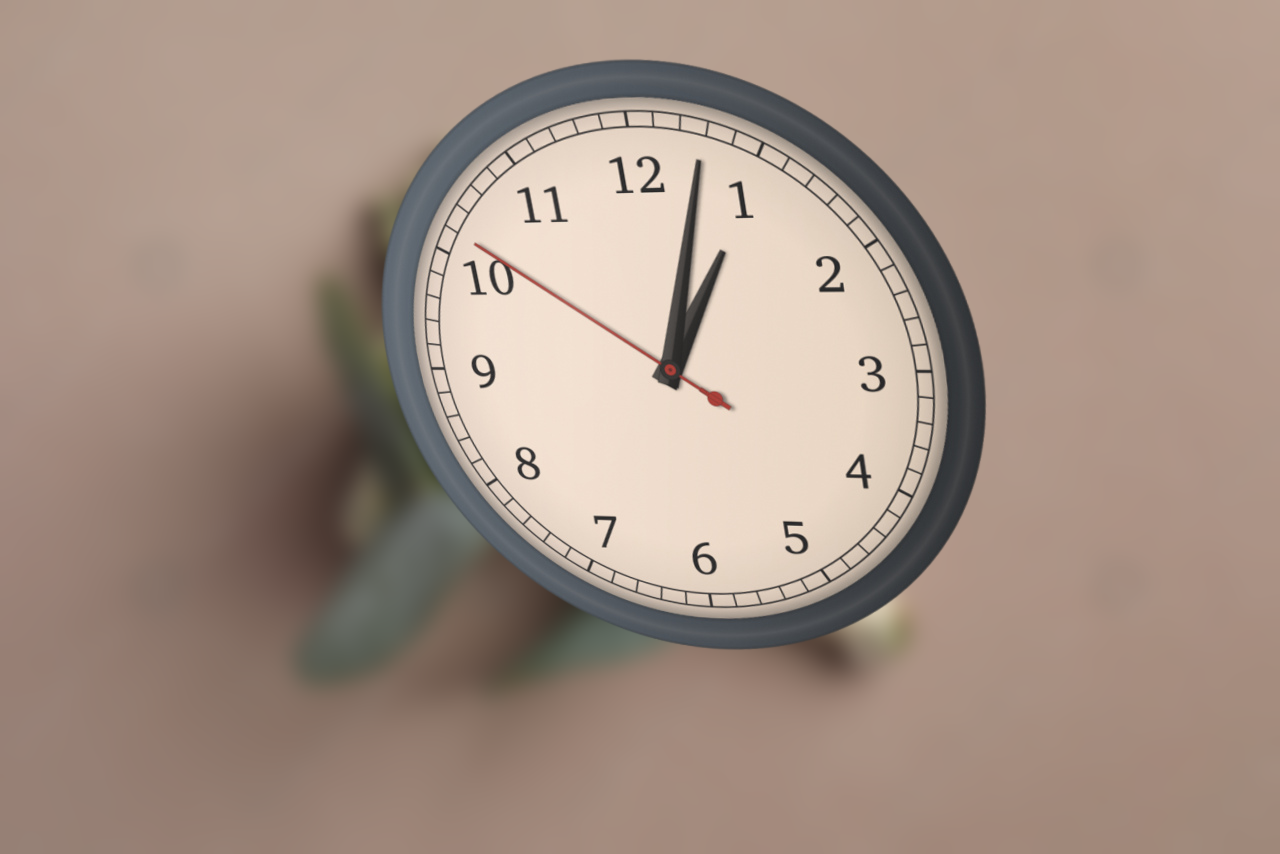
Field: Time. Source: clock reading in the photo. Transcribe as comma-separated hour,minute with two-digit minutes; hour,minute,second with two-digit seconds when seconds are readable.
1,02,51
